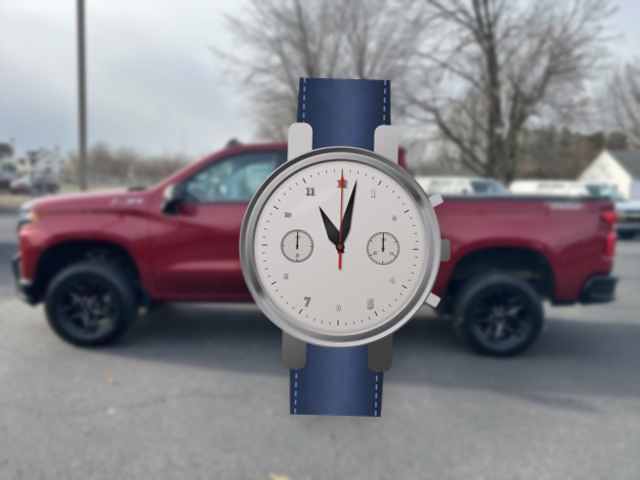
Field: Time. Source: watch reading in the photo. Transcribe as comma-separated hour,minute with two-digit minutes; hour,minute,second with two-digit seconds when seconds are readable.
11,02
